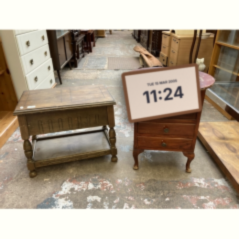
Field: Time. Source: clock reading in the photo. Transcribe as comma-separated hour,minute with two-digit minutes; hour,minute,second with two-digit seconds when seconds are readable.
11,24
